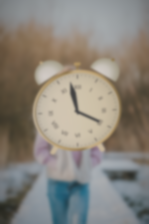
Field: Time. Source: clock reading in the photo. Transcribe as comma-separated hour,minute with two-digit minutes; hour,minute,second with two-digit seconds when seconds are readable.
3,58
